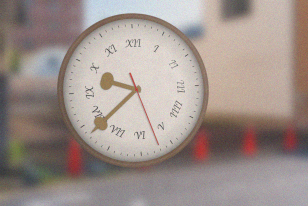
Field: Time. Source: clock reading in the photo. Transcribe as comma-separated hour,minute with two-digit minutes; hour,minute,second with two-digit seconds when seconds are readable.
9,38,27
